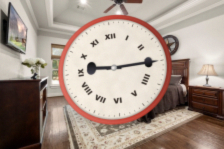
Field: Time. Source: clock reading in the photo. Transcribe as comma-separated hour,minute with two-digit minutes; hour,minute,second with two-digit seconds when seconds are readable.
9,15
